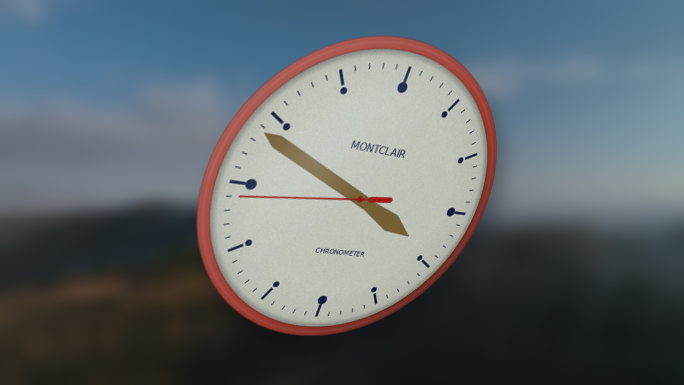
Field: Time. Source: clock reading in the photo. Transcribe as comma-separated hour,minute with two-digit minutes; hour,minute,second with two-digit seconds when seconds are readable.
3,48,44
